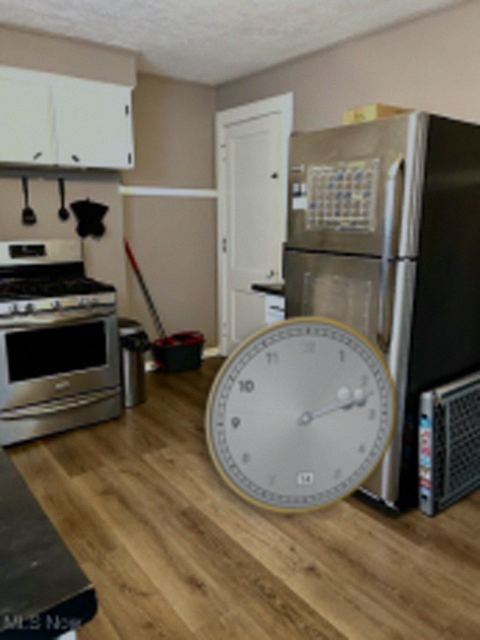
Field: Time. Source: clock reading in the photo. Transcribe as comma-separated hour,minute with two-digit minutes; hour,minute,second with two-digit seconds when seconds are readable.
2,12
